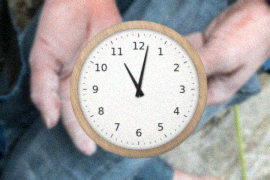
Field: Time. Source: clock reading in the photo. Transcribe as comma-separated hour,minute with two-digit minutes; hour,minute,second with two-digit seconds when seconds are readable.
11,02
